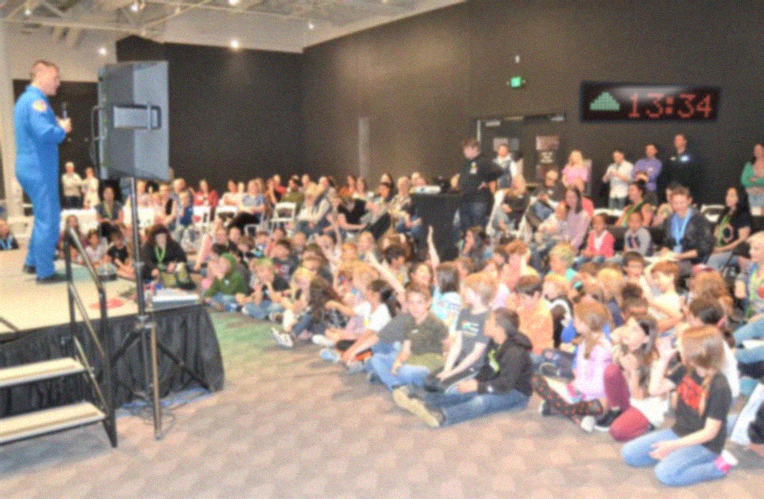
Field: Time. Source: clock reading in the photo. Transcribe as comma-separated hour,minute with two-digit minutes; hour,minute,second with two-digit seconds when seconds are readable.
13,34
